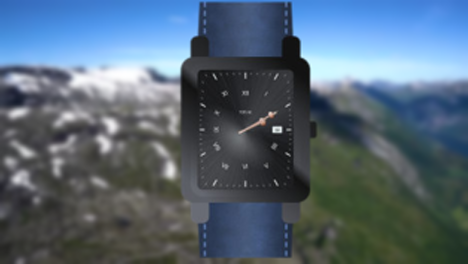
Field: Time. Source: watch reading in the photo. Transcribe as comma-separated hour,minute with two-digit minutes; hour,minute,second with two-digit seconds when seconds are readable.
2,10
